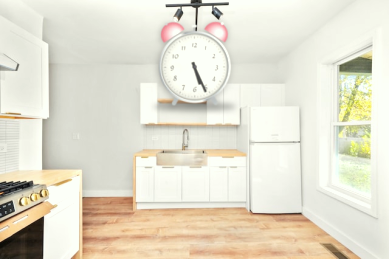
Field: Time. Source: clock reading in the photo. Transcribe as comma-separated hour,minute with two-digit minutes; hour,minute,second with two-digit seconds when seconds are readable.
5,26
